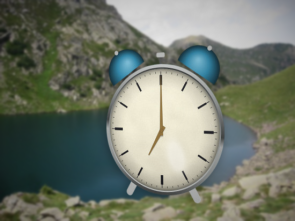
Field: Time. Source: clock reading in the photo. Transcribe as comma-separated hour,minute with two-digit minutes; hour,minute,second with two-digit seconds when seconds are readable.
7,00
